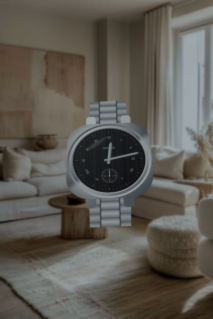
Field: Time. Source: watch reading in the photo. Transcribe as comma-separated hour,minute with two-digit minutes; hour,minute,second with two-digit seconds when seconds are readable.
12,13
